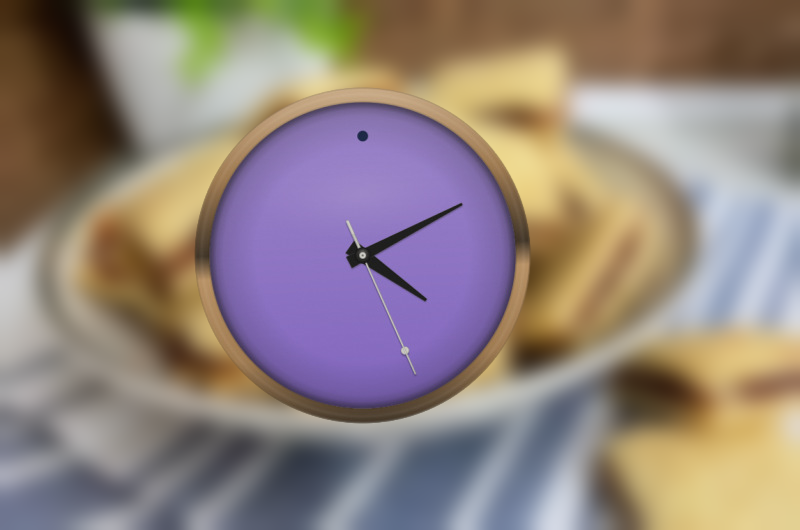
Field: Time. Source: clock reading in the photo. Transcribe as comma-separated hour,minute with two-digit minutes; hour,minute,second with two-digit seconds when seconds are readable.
4,10,26
